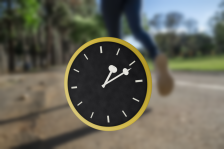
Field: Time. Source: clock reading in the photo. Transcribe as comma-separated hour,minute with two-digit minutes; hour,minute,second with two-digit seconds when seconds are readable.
1,11
